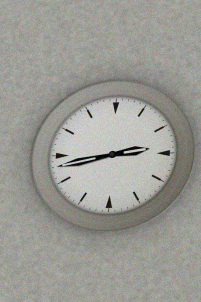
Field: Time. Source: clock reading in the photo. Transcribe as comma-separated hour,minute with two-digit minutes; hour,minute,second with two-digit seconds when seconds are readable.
2,43
